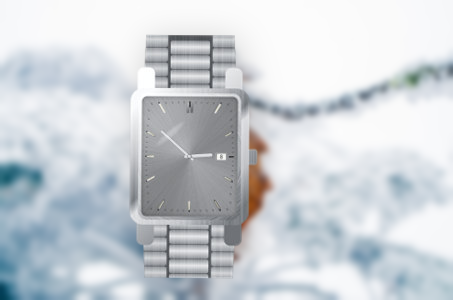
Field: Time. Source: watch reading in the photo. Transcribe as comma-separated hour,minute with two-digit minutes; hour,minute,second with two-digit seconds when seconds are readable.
2,52
